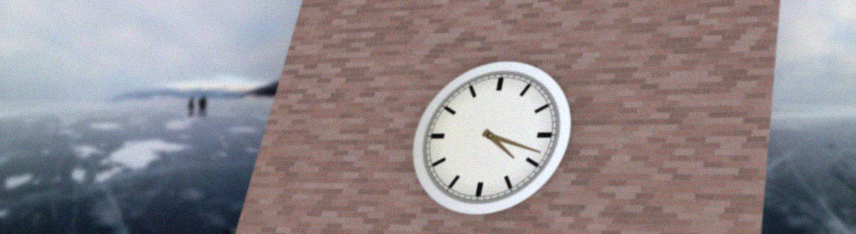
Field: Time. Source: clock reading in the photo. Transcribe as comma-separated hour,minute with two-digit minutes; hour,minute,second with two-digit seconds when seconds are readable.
4,18
